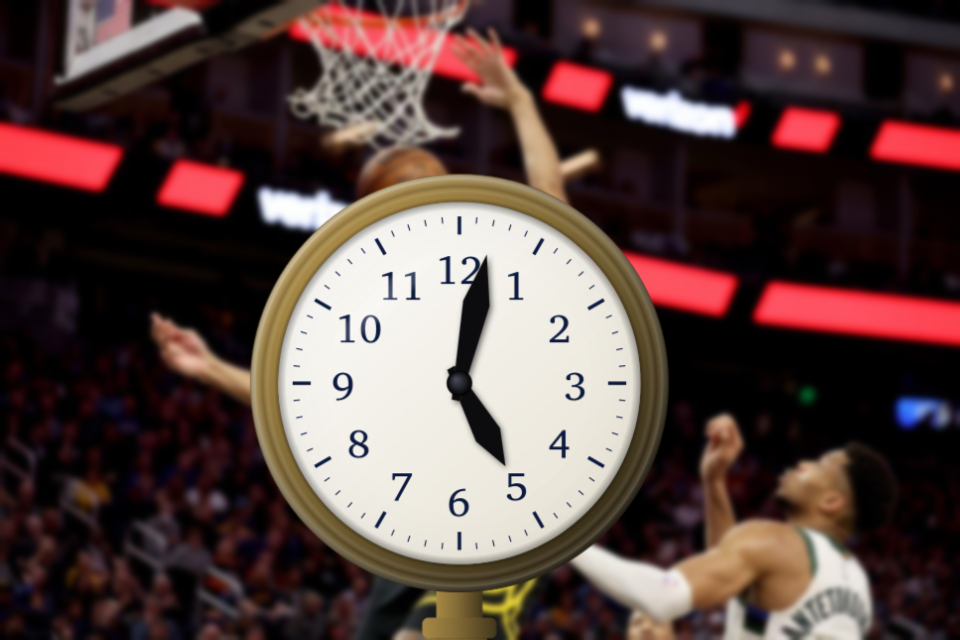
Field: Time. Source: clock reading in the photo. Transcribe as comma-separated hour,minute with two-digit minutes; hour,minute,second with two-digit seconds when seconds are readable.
5,02
